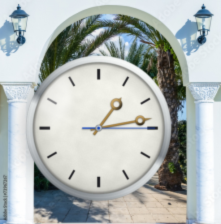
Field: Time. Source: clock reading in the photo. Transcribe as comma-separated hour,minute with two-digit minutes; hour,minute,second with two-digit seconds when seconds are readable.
1,13,15
